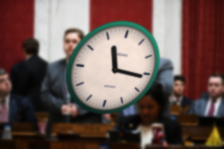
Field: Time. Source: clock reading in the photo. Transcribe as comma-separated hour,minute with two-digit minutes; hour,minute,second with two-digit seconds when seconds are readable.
11,16
